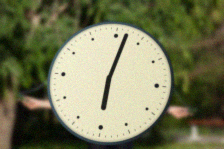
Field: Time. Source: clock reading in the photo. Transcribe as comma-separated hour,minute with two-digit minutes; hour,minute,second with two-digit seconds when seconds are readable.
6,02
